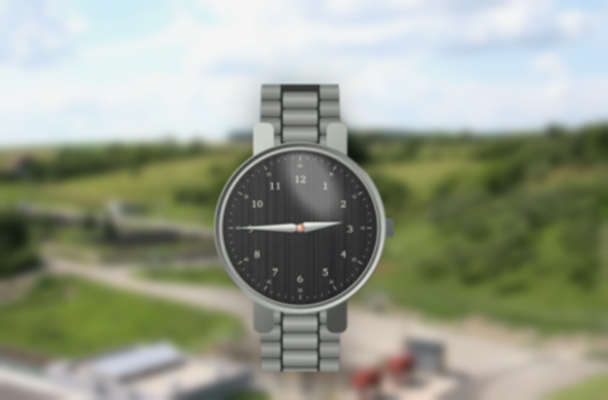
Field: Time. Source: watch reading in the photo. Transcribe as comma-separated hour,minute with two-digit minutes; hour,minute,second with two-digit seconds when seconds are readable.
2,45
